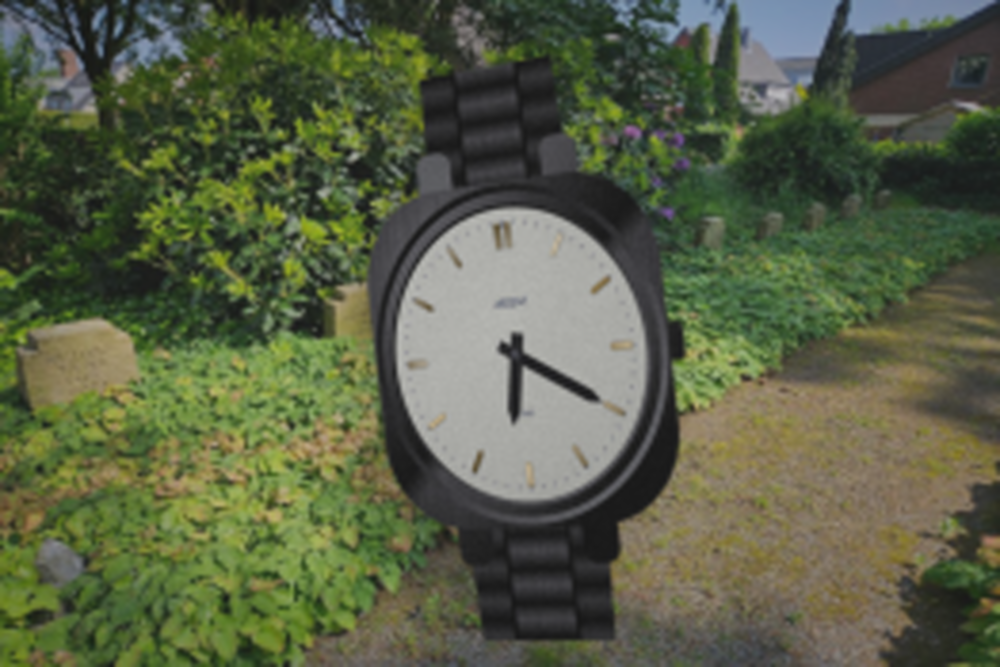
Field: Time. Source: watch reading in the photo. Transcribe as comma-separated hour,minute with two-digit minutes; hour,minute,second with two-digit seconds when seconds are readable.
6,20
